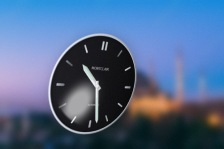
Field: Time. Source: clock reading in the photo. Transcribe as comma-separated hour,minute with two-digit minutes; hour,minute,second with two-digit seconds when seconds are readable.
10,28
